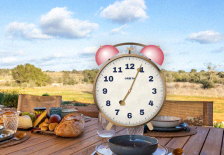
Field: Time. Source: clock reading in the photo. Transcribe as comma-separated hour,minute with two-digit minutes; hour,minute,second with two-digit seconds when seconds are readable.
7,04
